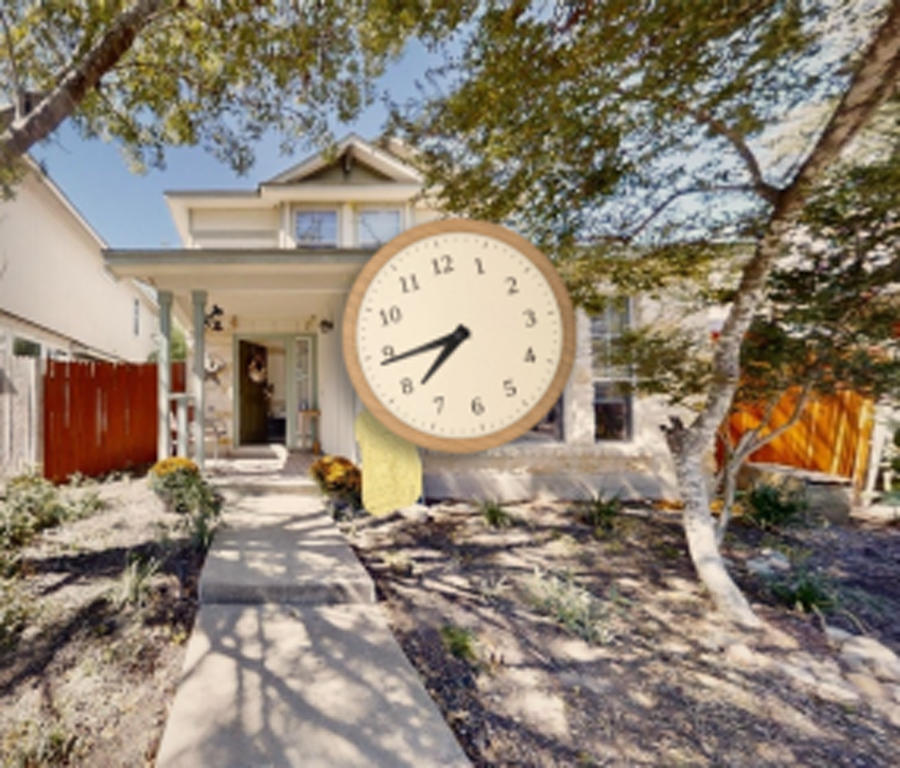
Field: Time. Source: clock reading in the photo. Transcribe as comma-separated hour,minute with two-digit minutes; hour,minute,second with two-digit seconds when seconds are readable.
7,44
